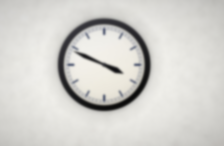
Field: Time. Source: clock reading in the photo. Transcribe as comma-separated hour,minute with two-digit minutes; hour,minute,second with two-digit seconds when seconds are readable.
3,49
